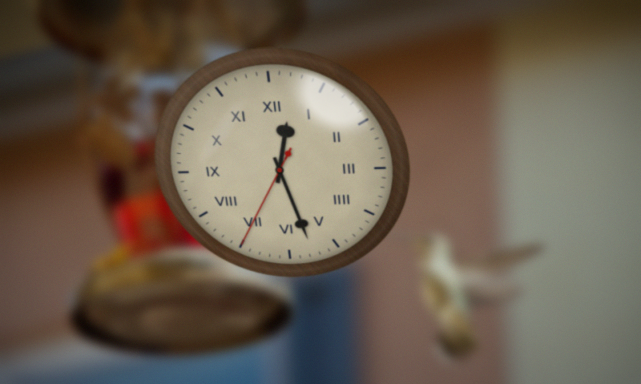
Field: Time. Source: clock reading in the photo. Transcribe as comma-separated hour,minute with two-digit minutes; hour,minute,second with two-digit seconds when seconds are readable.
12,27,35
